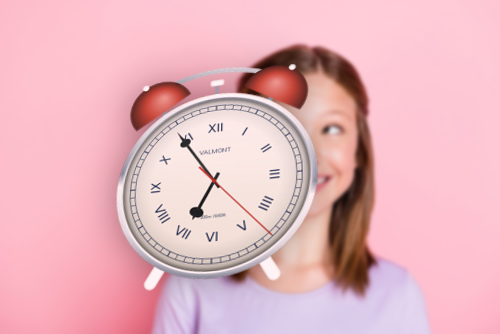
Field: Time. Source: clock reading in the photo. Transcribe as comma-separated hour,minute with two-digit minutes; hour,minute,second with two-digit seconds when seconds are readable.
6,54,23
